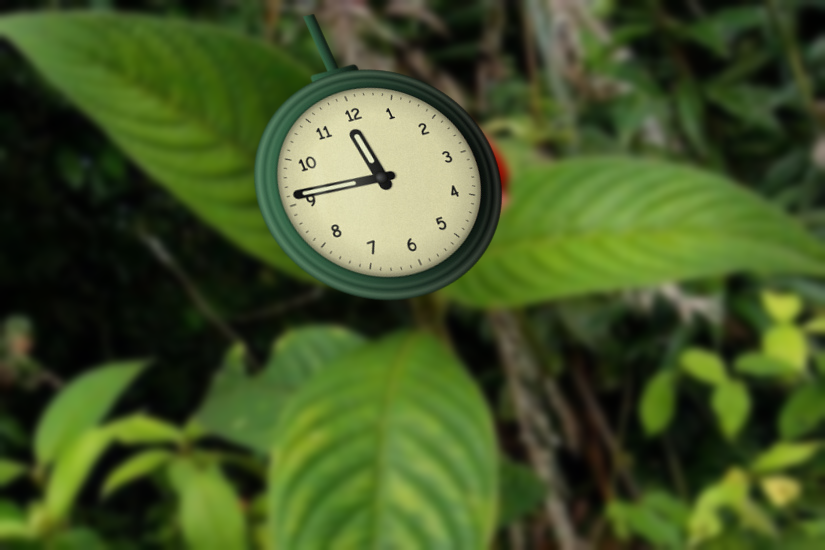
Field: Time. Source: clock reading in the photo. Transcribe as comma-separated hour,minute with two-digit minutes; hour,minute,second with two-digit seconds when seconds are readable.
11,46
